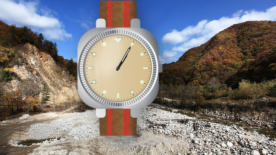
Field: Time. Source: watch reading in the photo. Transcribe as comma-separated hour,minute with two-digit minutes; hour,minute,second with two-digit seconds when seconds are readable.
1,05
